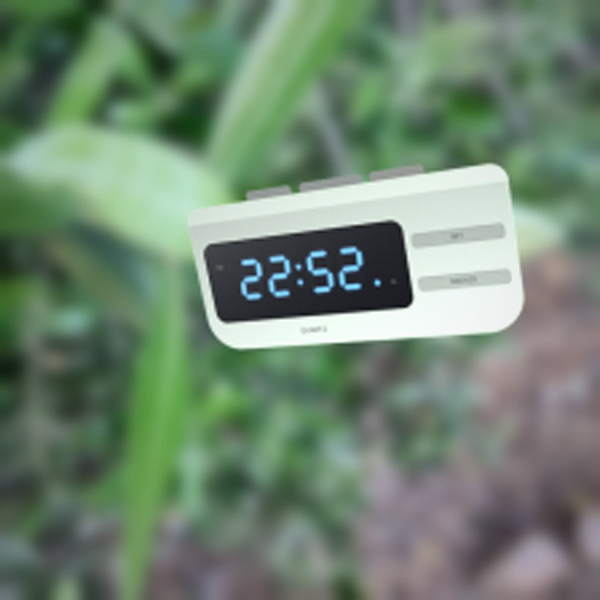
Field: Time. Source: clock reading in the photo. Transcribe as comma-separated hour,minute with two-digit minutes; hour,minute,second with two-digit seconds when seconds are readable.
22,52
